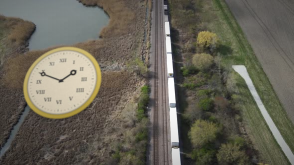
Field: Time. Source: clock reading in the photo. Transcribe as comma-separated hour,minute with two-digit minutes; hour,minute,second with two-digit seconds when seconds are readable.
1,49
